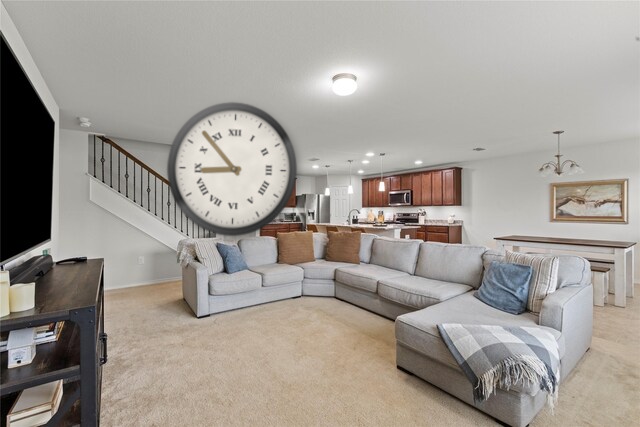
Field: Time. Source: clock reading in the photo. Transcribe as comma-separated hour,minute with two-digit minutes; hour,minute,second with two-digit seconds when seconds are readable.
8,53
